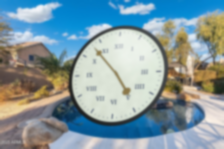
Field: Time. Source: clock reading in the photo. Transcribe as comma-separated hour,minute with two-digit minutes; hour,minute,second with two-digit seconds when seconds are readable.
4,53
